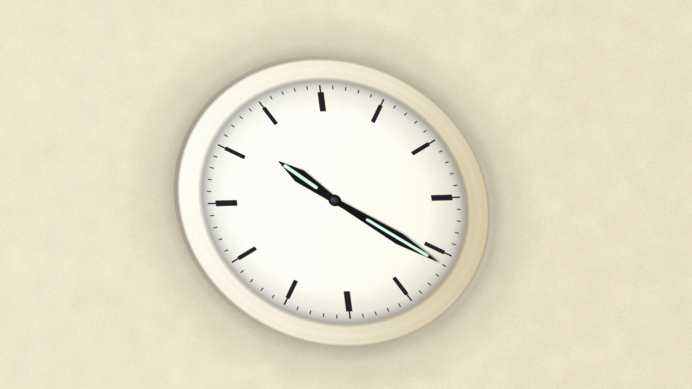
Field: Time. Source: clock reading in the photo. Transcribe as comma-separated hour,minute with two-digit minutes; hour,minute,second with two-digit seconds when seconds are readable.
10,21
